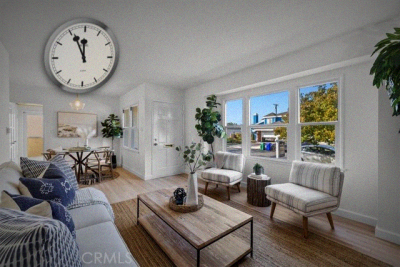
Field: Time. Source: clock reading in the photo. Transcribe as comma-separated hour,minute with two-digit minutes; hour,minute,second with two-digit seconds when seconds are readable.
11,56
